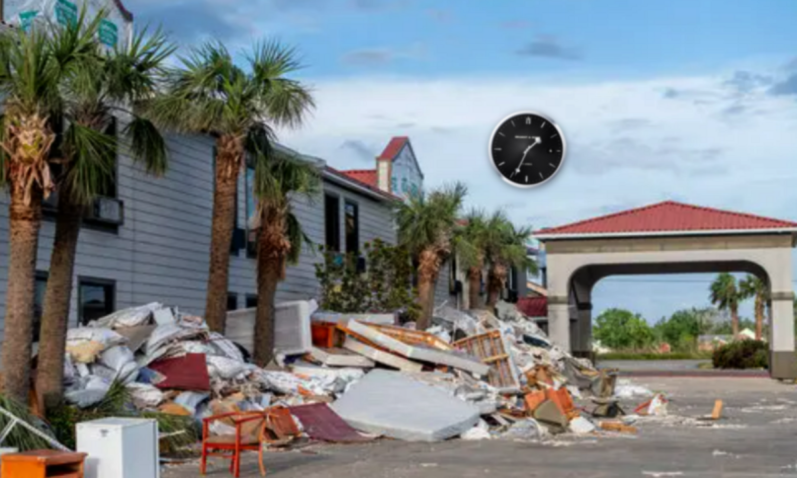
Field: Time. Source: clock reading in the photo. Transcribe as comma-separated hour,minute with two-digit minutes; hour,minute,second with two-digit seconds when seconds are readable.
1,34
